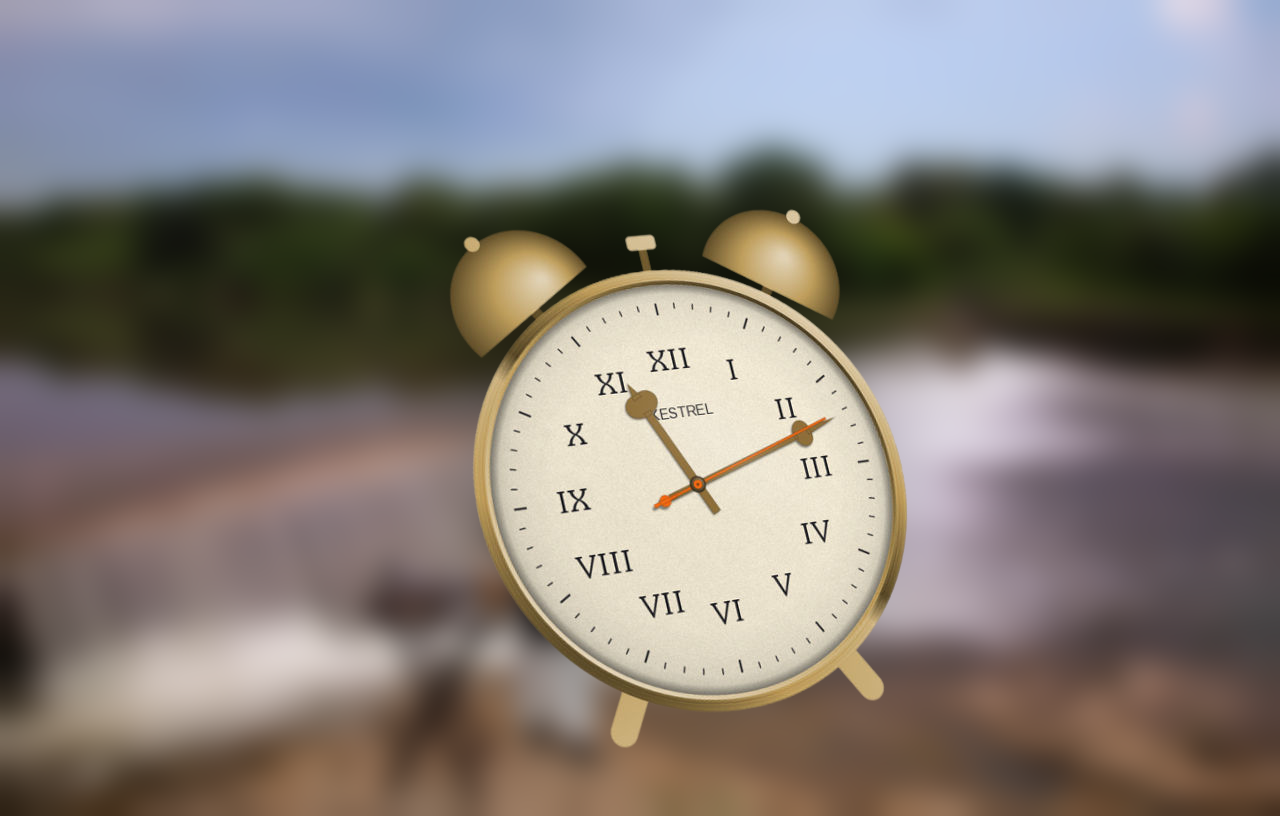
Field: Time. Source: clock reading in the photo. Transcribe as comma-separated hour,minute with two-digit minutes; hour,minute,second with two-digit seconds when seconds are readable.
11,12,12
